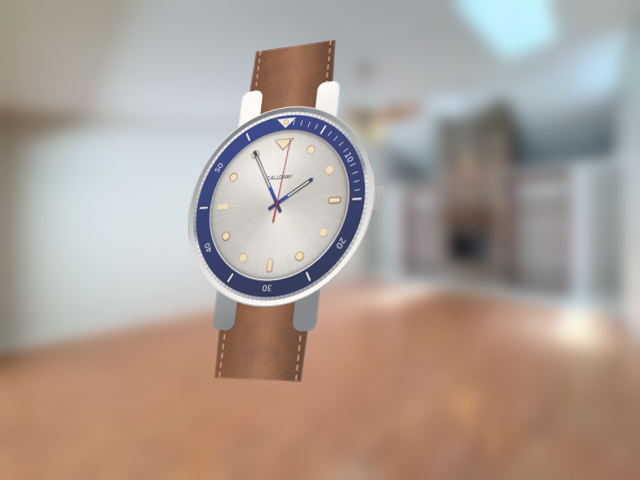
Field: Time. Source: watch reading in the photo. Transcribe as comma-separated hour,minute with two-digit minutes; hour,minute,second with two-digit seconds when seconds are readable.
1,55,01
